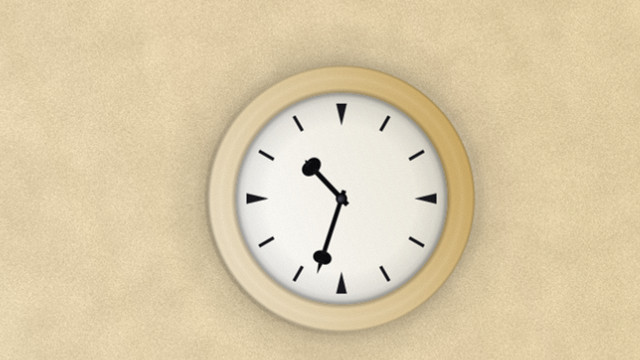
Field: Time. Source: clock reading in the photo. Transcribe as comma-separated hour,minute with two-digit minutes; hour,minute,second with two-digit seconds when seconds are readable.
10,33
